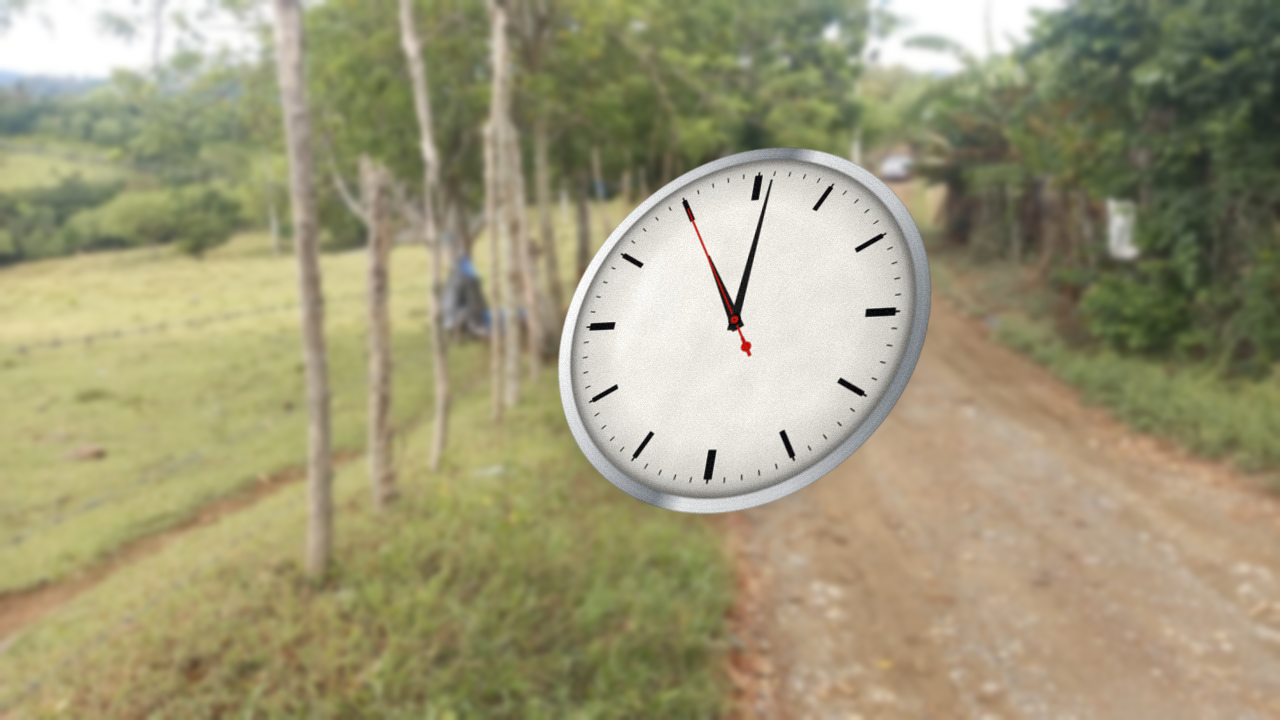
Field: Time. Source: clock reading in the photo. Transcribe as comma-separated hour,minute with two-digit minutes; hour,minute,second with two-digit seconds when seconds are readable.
11,00,55
